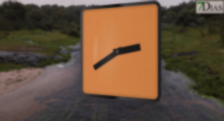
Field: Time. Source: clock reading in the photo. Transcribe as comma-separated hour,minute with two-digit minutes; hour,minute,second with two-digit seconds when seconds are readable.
2,40
